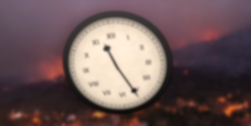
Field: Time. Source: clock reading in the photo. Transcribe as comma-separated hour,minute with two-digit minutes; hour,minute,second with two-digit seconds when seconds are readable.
11,26
